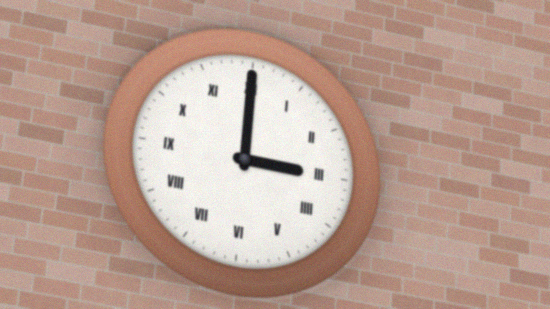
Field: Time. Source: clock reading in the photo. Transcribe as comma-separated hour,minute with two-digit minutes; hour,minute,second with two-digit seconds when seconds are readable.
3,00
